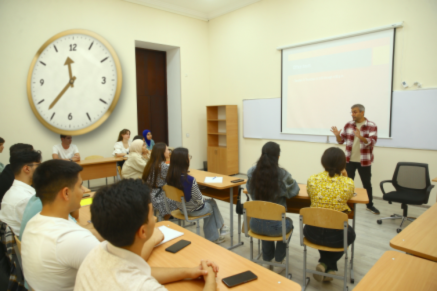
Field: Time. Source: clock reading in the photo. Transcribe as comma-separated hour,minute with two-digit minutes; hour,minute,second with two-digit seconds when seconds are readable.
11,37
